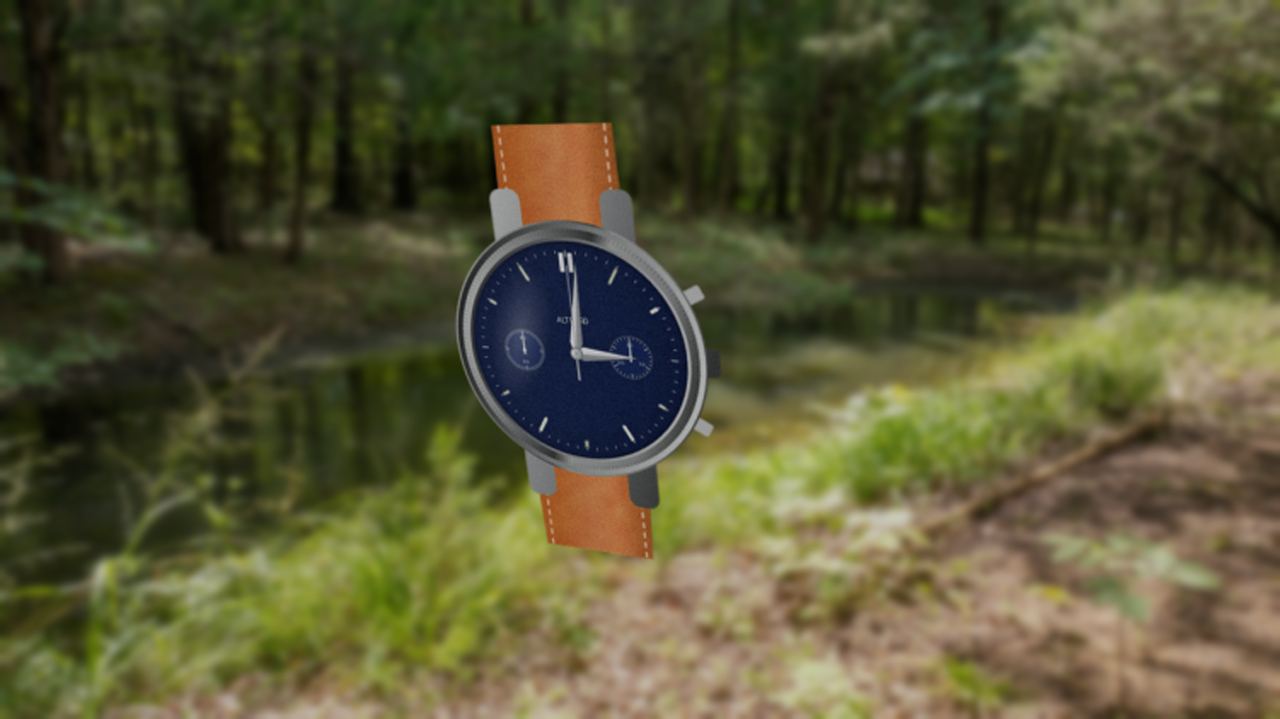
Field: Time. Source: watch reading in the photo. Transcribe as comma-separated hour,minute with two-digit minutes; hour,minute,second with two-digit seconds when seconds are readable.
3,01
